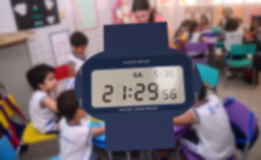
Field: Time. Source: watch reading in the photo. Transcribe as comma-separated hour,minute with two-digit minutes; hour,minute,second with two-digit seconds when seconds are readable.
21,29,56
